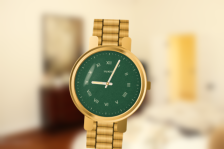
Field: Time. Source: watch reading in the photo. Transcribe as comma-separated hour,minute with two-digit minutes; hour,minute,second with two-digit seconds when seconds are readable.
9,04
